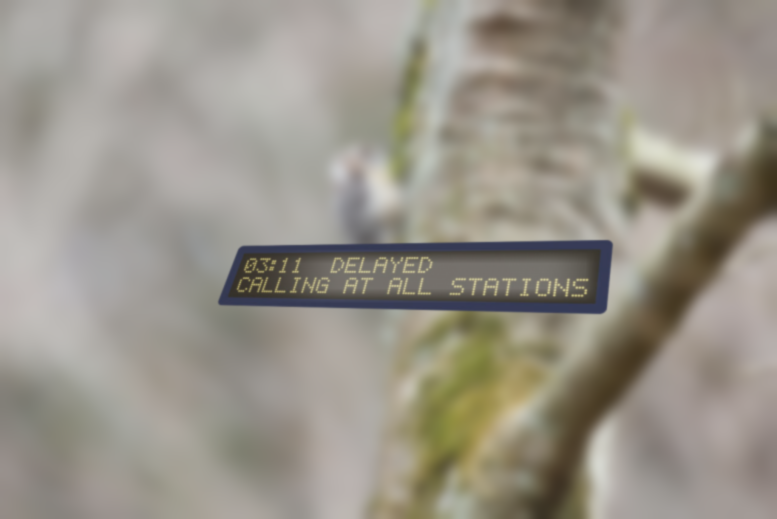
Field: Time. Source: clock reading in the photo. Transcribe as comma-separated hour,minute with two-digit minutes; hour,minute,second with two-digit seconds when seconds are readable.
3,11
